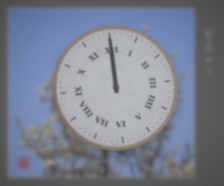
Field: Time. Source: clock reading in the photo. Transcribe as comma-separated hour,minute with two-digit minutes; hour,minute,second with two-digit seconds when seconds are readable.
12,00
